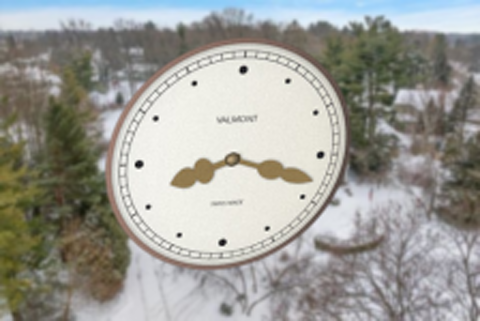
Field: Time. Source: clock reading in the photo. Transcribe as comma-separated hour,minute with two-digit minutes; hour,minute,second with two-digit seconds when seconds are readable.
8,18
